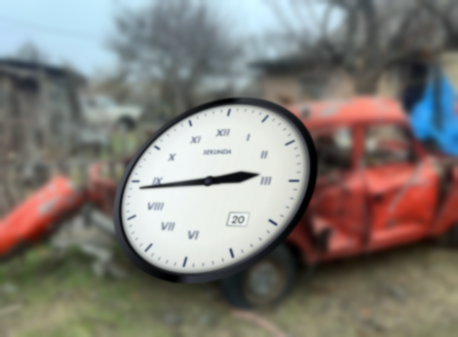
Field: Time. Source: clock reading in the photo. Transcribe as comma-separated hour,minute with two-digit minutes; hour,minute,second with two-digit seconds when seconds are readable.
2,44
